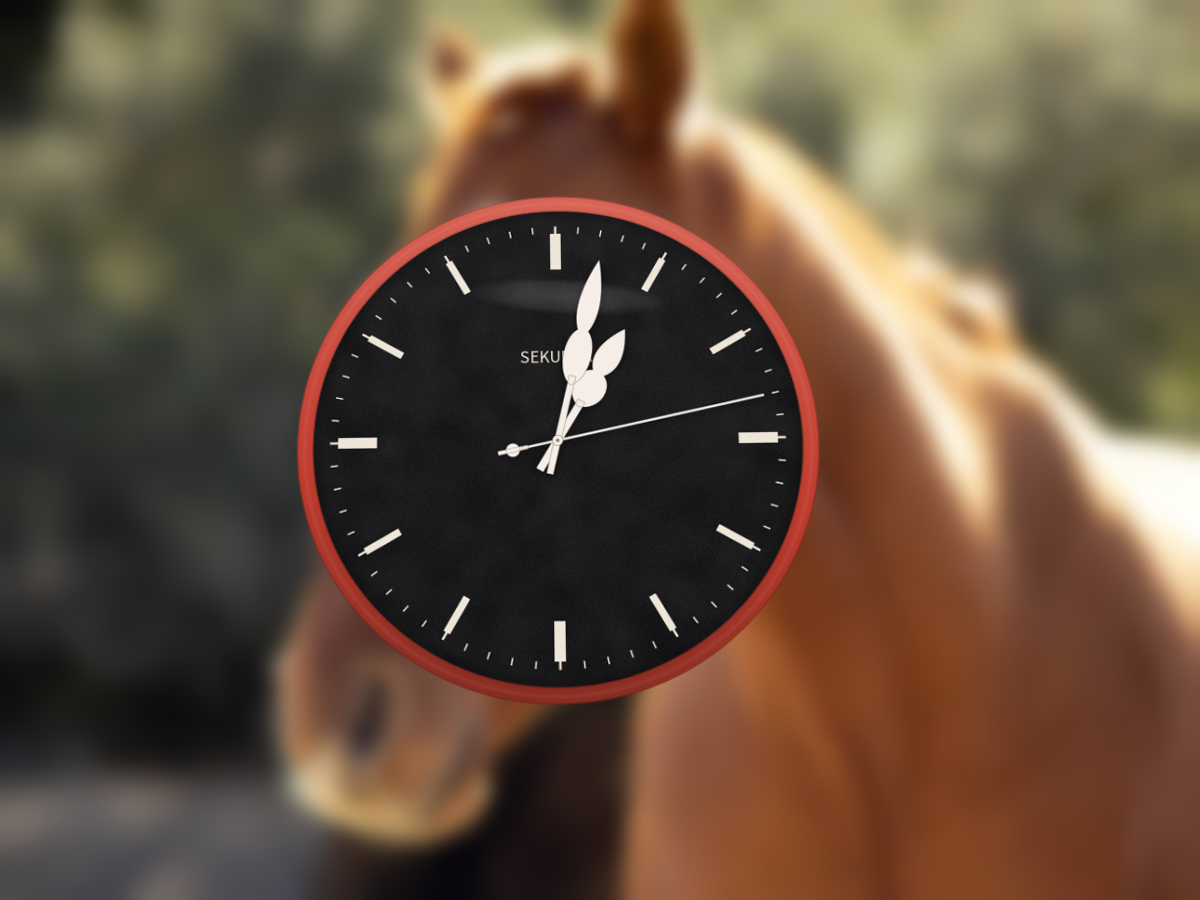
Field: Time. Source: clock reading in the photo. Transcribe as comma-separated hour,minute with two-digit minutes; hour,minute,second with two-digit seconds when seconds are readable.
1,02,13
